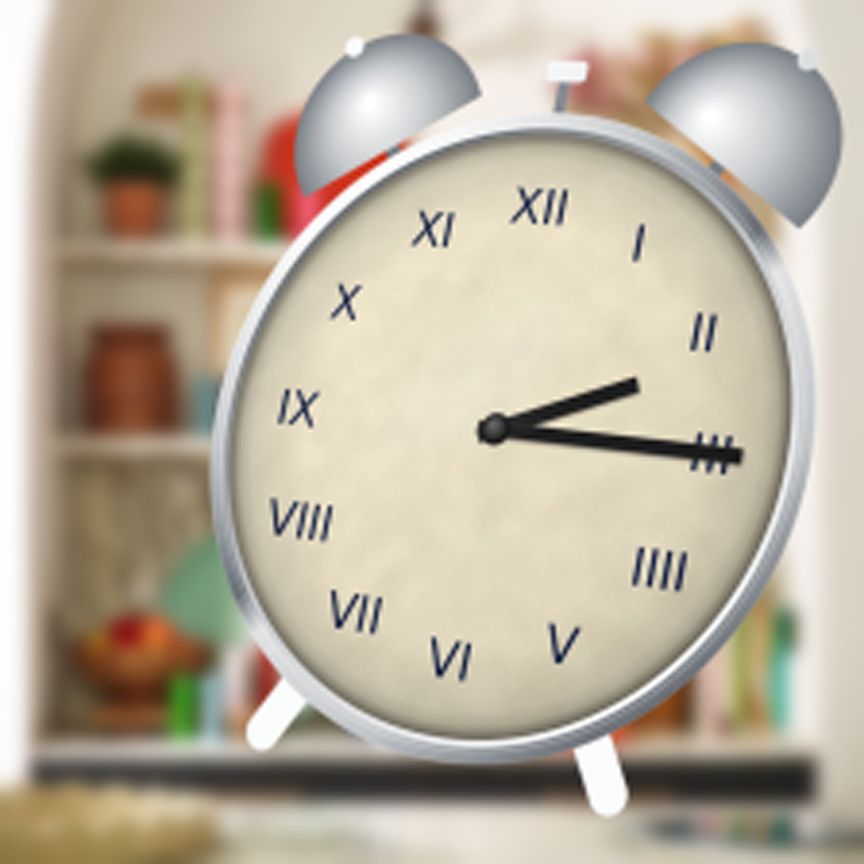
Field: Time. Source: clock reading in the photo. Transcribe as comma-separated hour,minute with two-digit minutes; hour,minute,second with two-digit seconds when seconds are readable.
2,15
